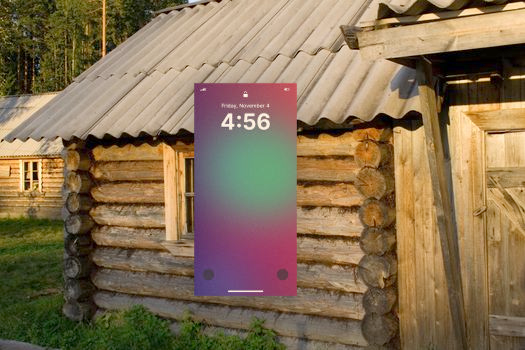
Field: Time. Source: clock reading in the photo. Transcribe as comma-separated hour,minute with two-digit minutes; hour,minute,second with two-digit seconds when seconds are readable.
4,56
